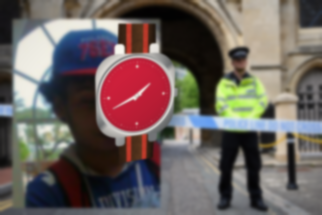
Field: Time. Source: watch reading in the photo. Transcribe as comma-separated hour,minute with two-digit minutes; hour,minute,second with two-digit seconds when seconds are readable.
1,41
